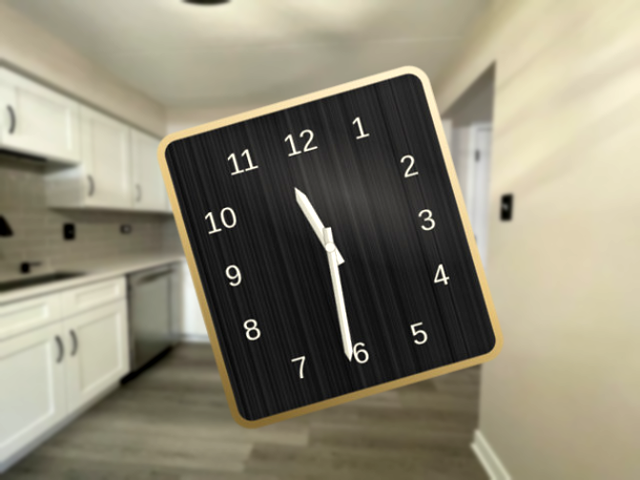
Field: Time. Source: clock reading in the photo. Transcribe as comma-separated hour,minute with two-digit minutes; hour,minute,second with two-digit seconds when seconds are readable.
11,31
